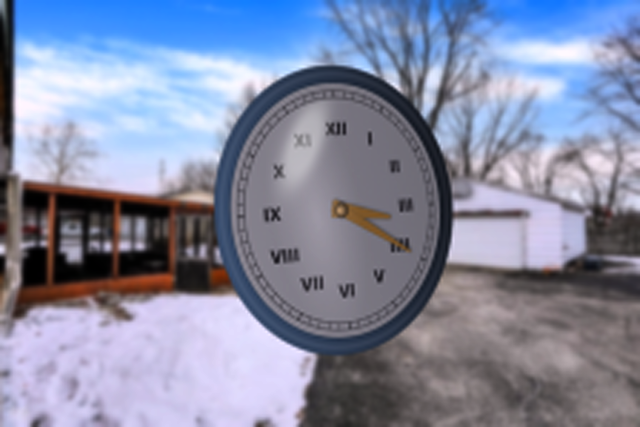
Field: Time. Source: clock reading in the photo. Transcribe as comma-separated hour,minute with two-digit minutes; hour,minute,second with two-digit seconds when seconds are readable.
3,20
